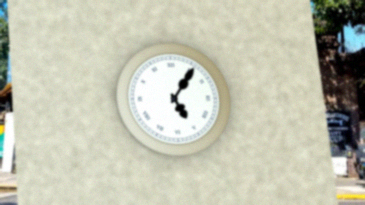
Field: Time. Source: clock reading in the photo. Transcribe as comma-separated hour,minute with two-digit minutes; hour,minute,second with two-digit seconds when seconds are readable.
5,06
